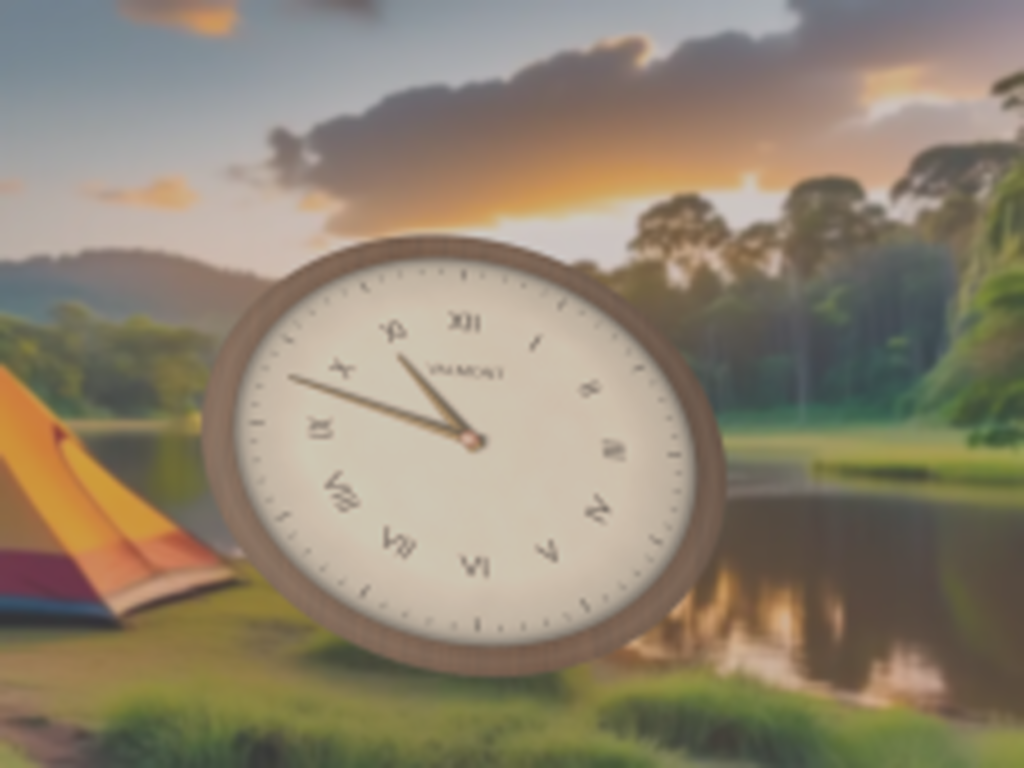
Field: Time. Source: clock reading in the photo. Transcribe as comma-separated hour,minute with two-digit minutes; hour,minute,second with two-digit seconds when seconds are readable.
10,48
